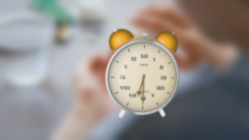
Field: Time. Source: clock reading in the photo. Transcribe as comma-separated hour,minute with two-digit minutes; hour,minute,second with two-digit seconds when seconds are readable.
6,30
